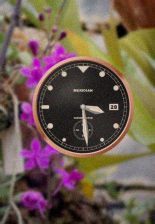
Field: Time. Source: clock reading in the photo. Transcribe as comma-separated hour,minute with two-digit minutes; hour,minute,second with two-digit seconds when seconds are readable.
3,29
